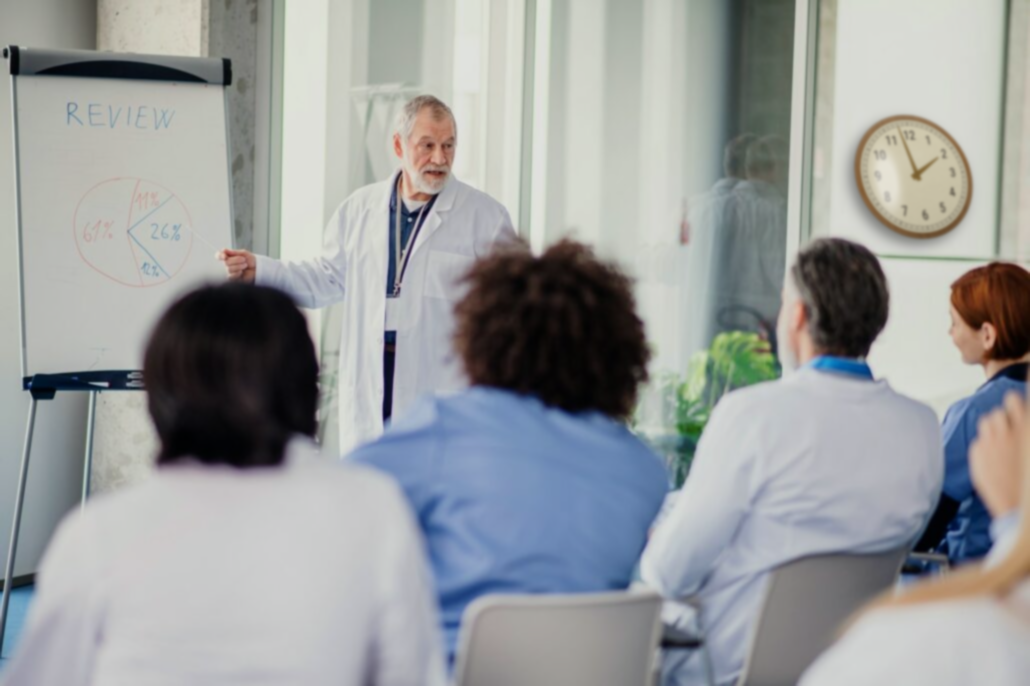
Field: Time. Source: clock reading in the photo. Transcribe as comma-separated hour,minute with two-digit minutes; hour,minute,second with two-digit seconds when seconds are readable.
1,58
